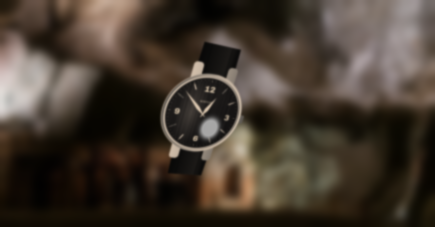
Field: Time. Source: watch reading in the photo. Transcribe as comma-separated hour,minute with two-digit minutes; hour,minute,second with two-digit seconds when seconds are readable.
12,52
